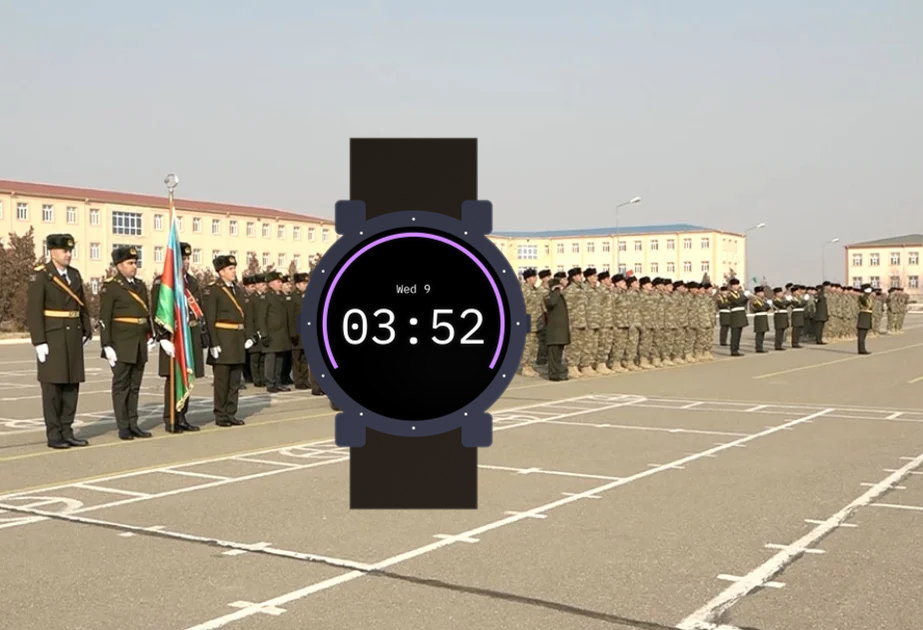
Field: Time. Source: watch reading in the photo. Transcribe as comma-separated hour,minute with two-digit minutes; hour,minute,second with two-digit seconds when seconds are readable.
3,52
